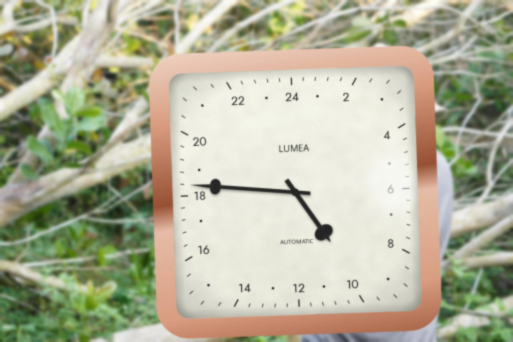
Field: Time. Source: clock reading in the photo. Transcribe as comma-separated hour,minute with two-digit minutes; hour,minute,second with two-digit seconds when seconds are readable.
9,46
